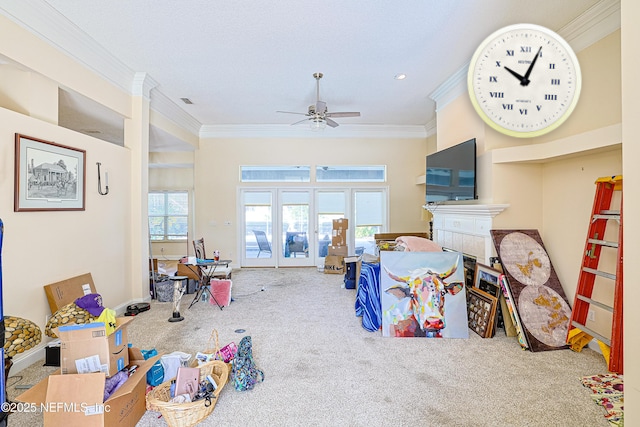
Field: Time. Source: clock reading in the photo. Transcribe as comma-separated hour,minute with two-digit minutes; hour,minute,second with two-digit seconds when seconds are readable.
10,04
